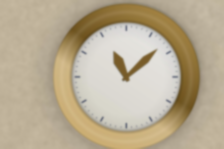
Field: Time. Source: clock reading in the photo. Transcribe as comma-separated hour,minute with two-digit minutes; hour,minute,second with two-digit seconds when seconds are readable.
11,08
